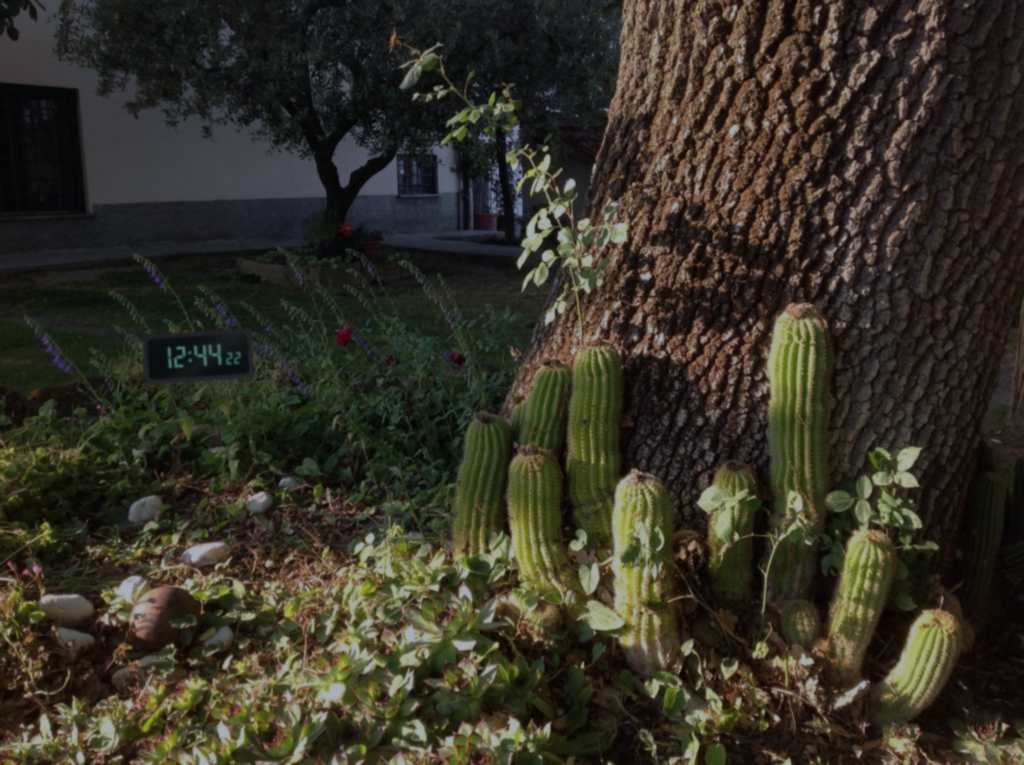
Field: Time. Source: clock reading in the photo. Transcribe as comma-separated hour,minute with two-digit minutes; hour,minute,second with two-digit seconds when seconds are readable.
12,44,22
